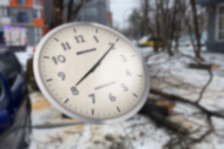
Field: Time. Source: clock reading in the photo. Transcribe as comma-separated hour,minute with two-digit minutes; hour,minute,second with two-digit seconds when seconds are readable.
8,10
